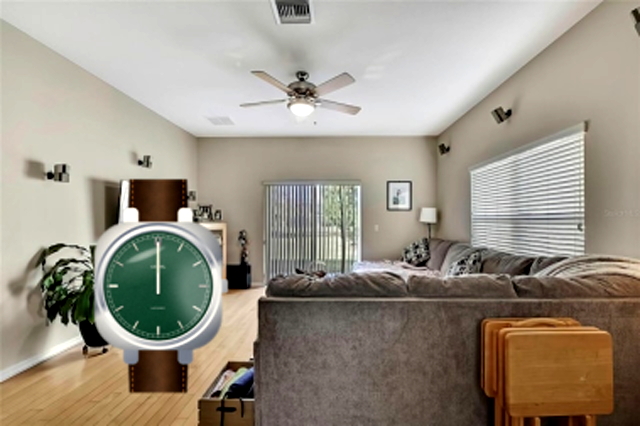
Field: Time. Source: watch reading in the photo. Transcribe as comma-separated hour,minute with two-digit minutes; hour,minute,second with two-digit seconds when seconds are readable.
12,00
